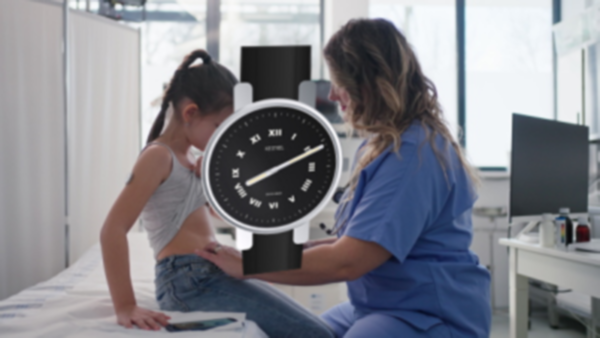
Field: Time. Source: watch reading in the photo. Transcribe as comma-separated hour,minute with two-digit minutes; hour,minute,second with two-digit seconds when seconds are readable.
8,11
